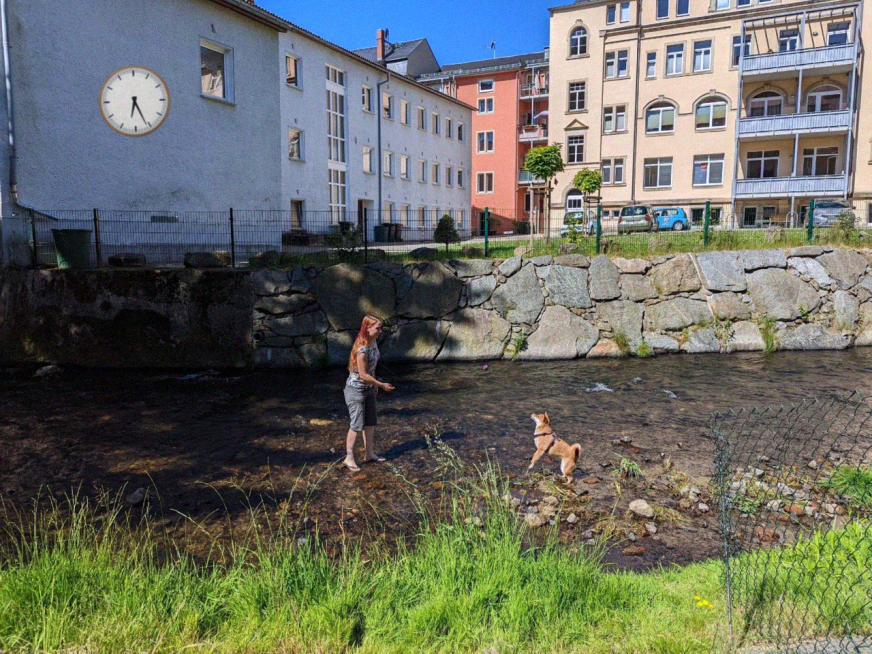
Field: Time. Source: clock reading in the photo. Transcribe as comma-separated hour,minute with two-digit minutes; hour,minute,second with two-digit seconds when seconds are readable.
6,26
